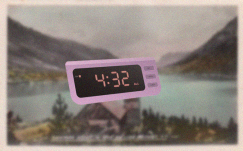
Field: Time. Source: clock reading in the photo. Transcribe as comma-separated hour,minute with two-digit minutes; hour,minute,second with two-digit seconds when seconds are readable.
4,32
